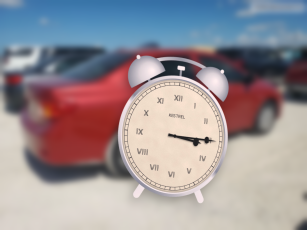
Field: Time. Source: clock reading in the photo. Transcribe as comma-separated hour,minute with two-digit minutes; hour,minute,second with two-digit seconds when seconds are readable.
3,15
